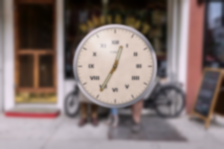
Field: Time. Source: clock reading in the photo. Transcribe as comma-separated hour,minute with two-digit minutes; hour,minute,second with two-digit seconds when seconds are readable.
12,35
